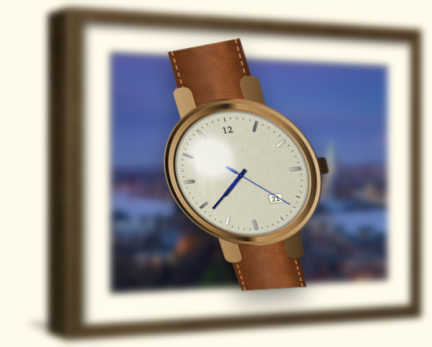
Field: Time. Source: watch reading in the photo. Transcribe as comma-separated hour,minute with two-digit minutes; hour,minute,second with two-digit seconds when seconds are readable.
7,38,22
